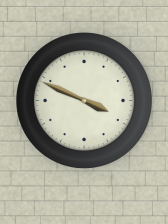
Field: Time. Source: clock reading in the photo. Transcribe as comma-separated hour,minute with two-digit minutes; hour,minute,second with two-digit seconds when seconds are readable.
3,49
